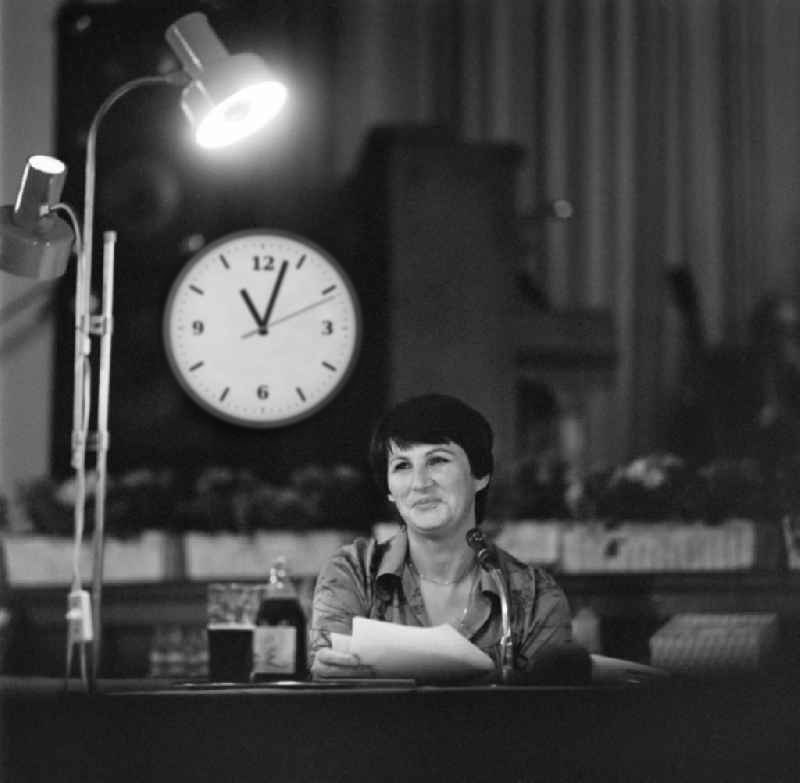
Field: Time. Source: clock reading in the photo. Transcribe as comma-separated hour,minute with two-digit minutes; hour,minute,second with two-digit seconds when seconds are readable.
11,03,11
